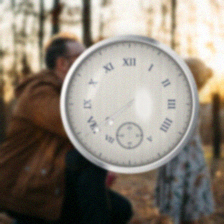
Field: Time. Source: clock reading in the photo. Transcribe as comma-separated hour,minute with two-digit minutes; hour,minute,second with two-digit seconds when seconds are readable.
7,39
